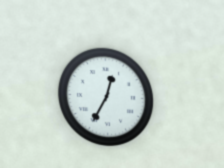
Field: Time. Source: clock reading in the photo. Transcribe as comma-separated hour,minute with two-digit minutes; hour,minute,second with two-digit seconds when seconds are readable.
12,35
